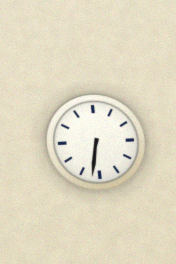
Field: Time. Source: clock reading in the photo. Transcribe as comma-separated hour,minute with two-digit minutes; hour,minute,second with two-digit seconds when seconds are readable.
6,32
